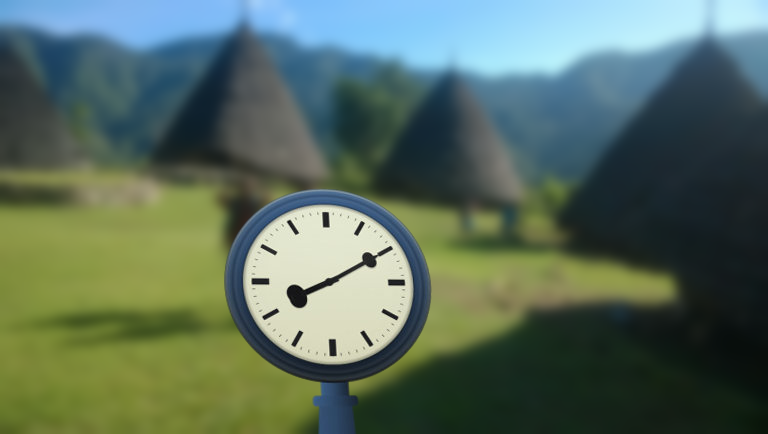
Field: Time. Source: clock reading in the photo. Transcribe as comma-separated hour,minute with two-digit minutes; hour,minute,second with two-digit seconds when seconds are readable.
8,10
